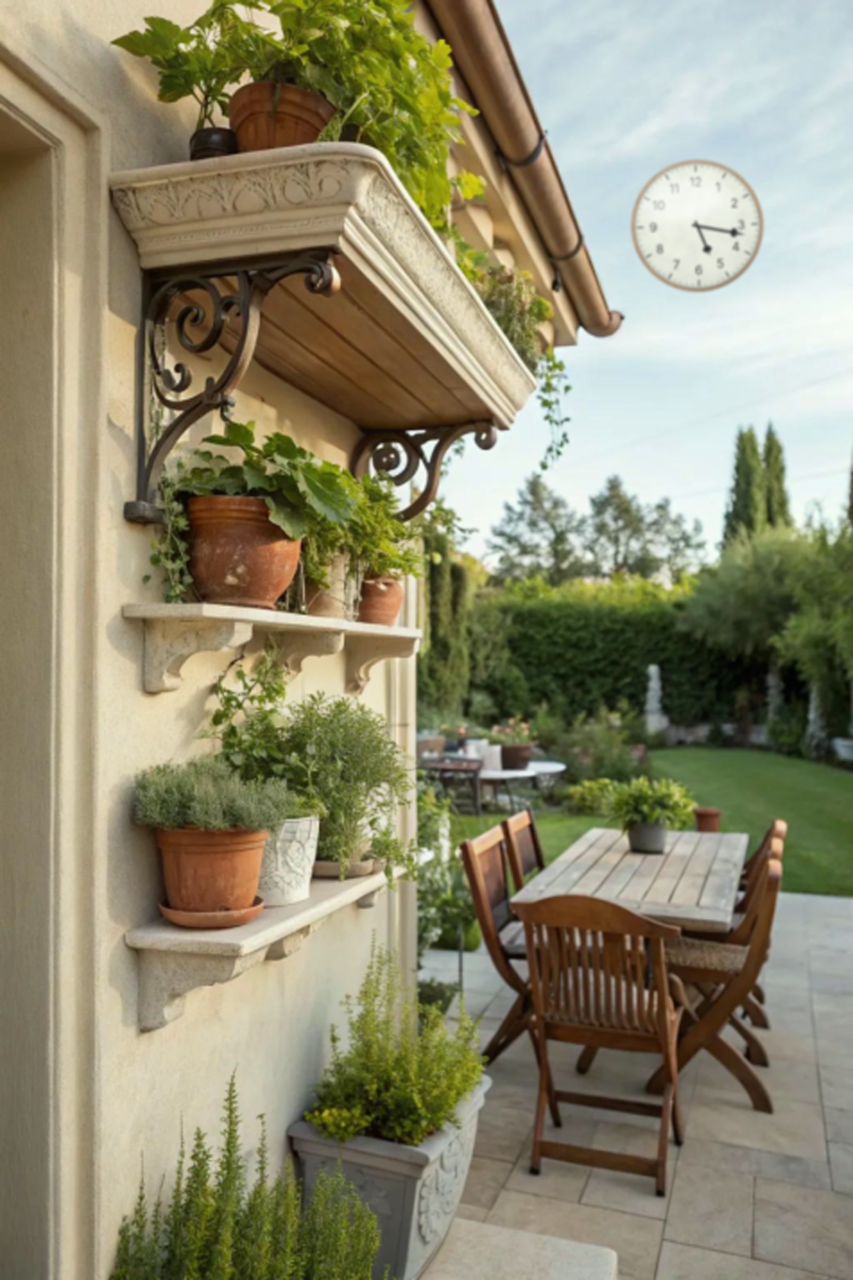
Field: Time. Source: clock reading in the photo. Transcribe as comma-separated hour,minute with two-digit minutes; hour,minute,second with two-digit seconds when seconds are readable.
5,17
